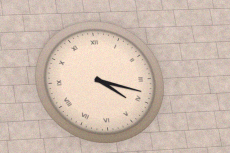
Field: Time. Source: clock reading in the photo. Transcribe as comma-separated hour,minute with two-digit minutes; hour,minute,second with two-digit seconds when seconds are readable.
4,18
